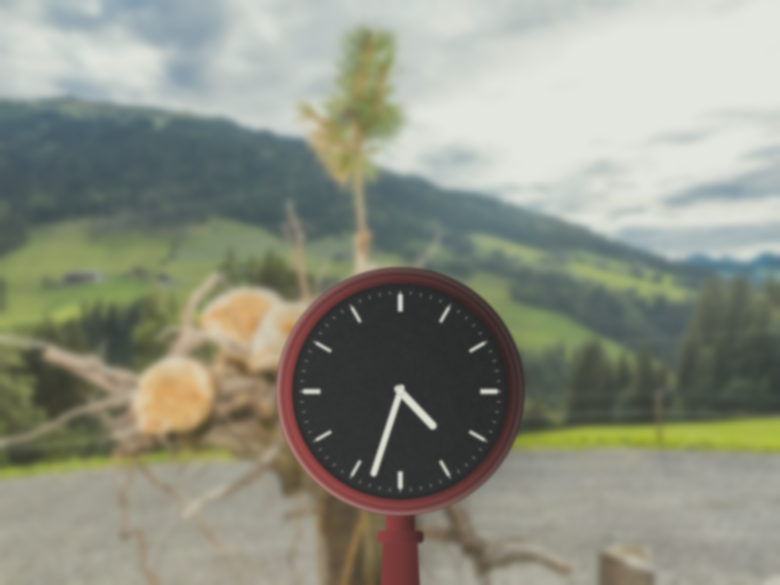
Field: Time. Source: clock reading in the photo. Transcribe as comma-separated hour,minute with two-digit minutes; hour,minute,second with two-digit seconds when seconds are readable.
4,33
